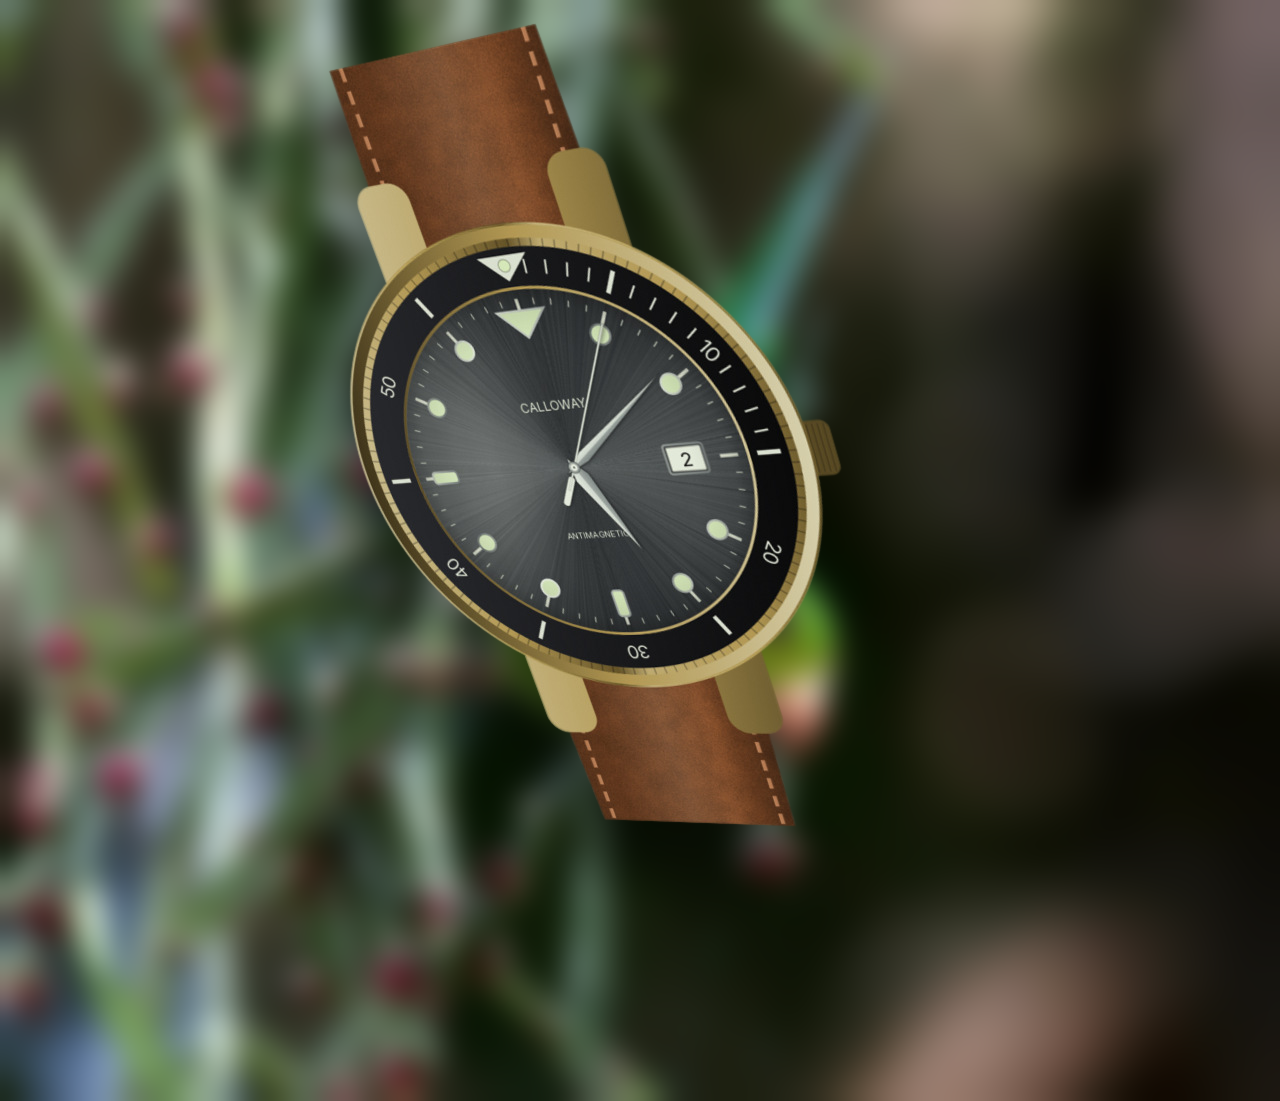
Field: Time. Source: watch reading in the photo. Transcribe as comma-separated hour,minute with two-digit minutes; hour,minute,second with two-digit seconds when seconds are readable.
5,09,05
